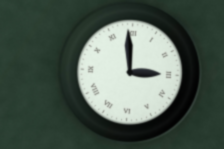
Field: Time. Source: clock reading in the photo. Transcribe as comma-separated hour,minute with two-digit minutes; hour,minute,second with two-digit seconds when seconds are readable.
2,59
